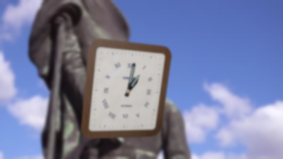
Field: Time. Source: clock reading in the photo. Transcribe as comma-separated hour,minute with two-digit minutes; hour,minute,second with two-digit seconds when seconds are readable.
1,01
